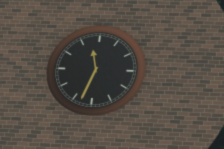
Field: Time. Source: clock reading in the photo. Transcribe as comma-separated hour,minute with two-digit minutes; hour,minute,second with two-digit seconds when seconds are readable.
11,33
